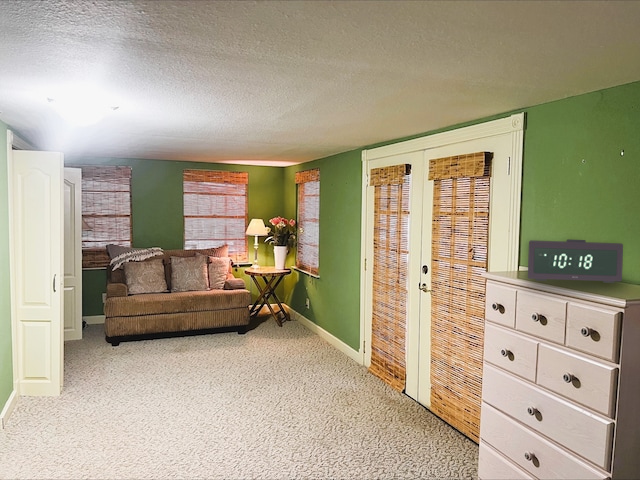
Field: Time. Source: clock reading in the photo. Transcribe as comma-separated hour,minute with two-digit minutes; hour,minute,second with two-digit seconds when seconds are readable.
10,18
